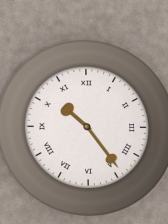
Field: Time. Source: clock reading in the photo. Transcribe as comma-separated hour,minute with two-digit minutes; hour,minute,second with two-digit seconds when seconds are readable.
10,24
